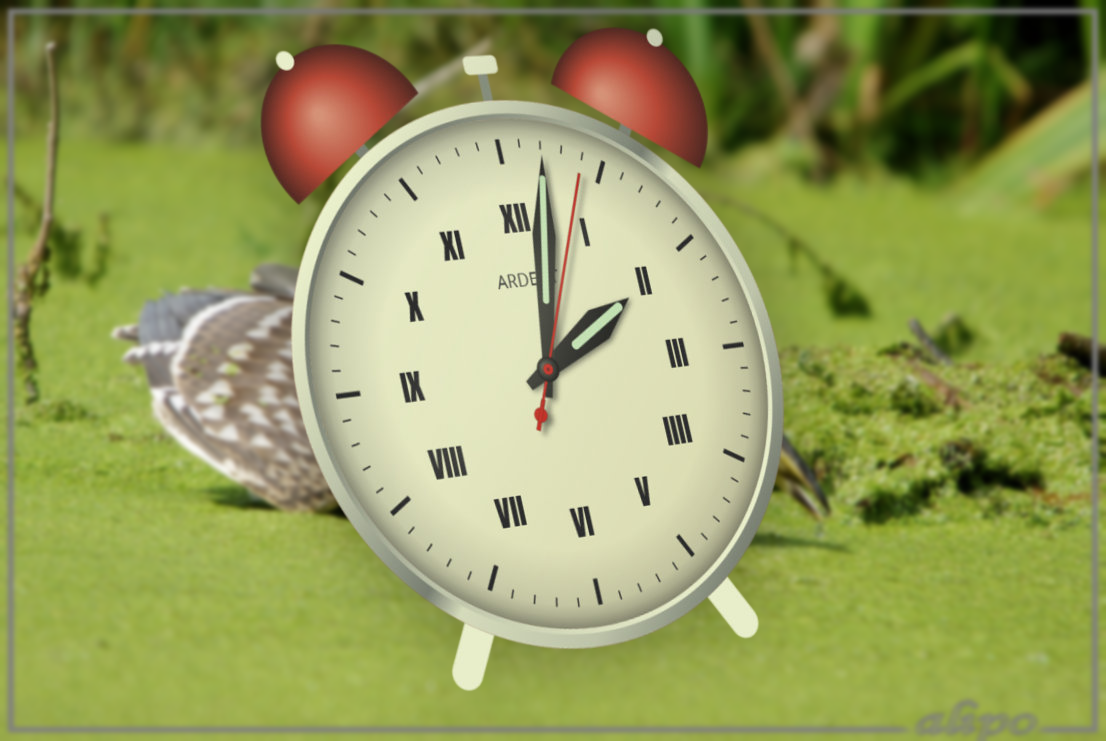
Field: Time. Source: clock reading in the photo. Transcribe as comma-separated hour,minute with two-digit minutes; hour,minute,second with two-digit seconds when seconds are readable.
2,02,04
